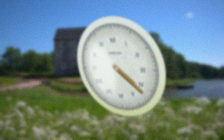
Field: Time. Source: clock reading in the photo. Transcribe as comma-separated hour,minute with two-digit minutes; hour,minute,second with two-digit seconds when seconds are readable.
4,22
